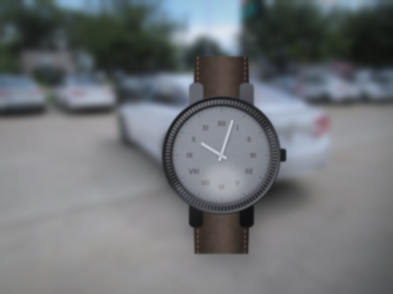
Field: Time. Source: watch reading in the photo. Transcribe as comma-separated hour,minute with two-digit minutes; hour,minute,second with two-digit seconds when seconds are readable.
10,03
